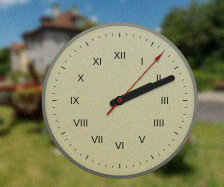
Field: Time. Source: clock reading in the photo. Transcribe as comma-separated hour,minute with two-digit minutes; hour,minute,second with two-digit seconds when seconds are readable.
2,11,07
